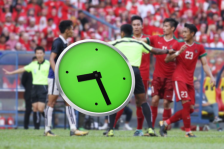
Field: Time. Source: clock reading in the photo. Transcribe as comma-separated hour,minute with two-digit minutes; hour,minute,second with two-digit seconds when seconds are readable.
8,26
